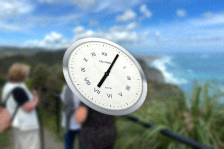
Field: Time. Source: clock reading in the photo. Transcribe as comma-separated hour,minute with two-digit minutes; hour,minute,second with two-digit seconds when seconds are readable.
7,05
